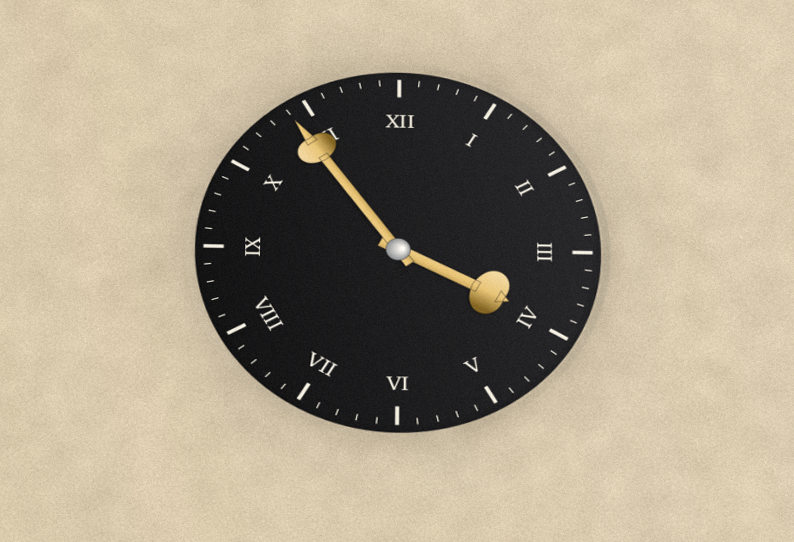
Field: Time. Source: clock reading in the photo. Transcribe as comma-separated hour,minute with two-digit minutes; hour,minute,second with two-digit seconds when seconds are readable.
3,54
